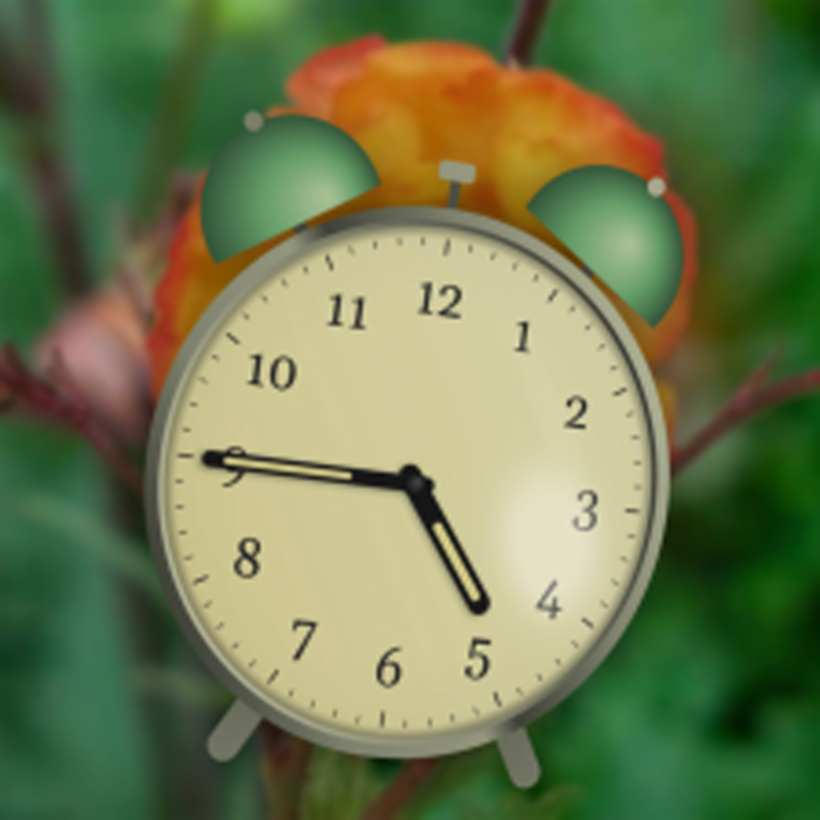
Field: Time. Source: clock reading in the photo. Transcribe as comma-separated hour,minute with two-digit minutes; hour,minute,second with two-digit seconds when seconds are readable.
4,45
